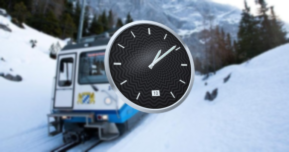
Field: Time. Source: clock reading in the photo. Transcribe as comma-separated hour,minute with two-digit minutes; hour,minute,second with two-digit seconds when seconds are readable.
1,09
